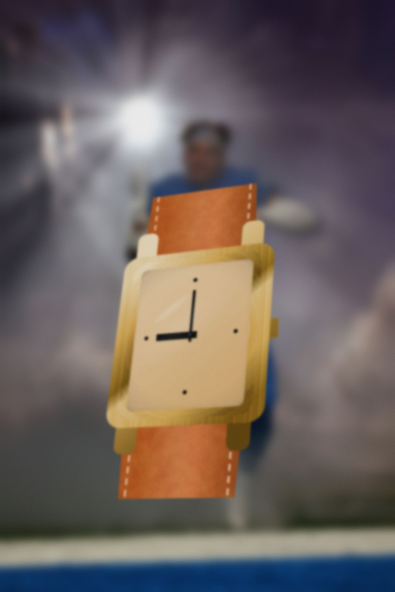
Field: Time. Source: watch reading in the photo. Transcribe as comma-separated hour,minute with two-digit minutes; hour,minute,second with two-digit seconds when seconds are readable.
9,00
